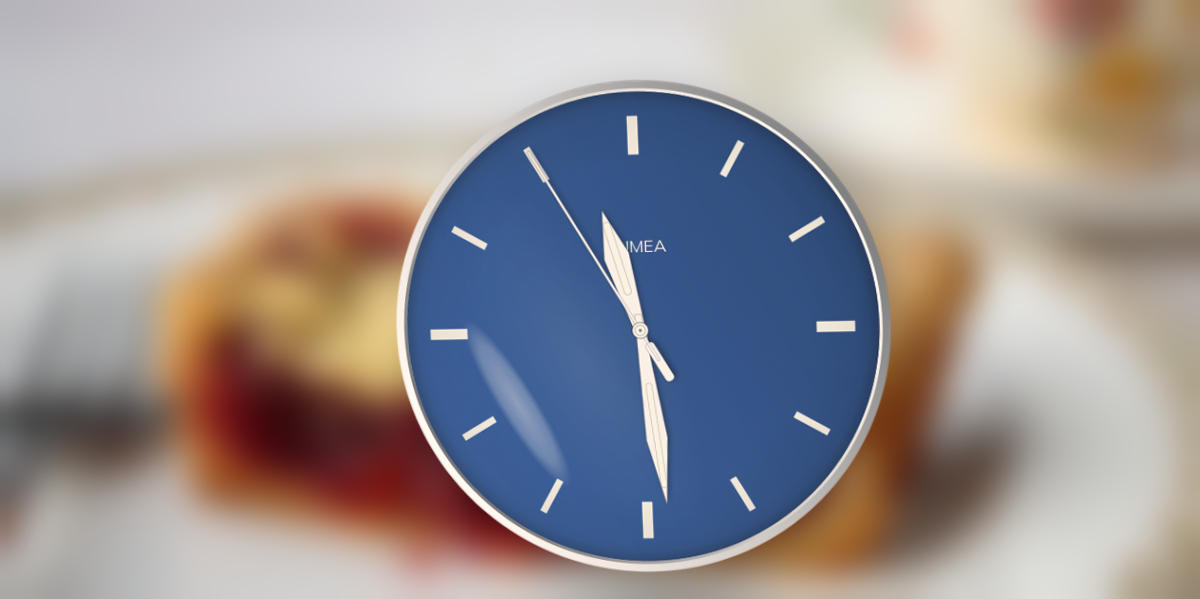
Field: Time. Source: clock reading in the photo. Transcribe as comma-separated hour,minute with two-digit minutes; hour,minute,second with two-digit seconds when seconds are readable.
11,28,55
